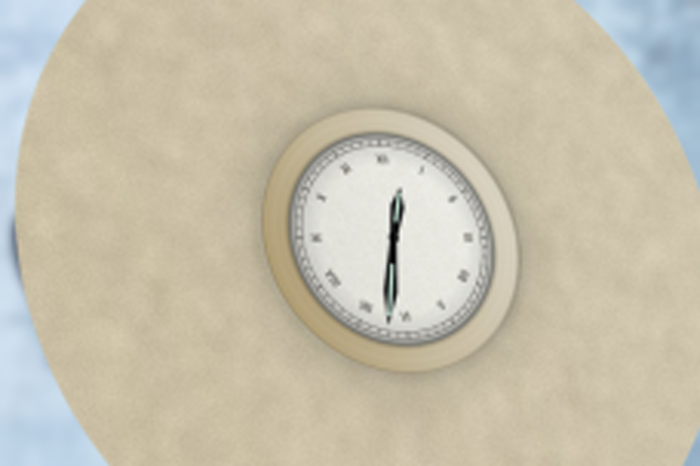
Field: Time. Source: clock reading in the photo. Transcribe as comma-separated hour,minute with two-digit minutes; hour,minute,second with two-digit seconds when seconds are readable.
12,32
